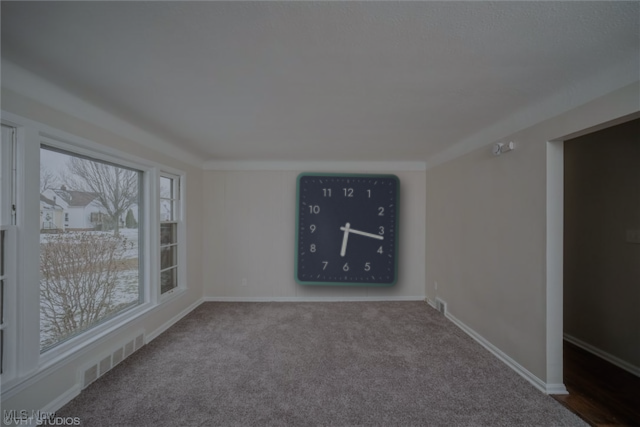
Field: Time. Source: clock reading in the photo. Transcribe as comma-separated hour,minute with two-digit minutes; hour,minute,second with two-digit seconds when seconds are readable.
6,17
